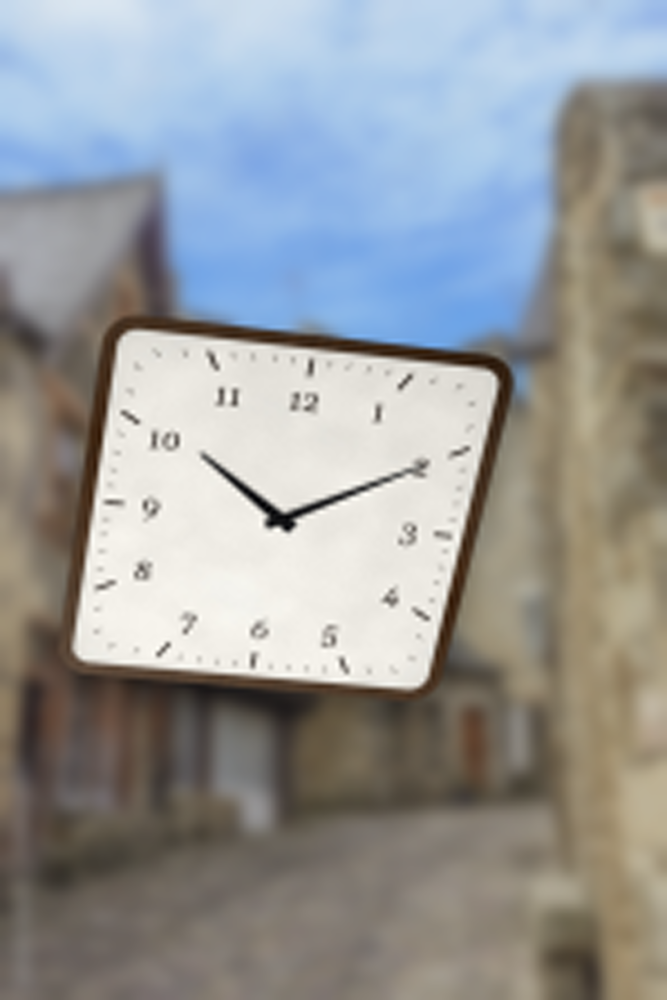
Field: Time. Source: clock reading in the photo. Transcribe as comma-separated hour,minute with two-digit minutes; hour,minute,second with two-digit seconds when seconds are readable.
10,10
